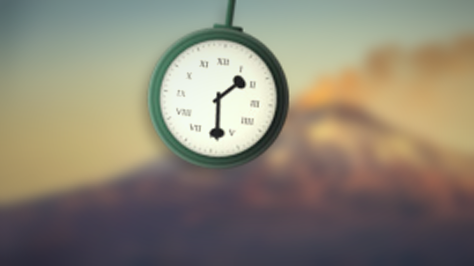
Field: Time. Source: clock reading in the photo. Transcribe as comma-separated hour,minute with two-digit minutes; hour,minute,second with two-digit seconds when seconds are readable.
1,29
